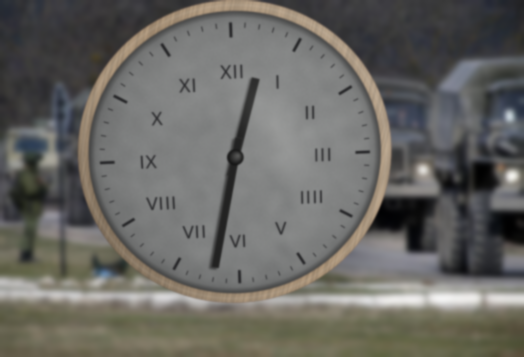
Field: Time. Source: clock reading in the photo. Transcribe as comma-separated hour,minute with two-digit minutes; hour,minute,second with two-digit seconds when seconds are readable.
12,32
